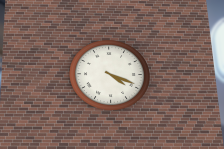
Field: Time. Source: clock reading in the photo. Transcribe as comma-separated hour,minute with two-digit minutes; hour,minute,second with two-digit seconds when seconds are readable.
4,19
